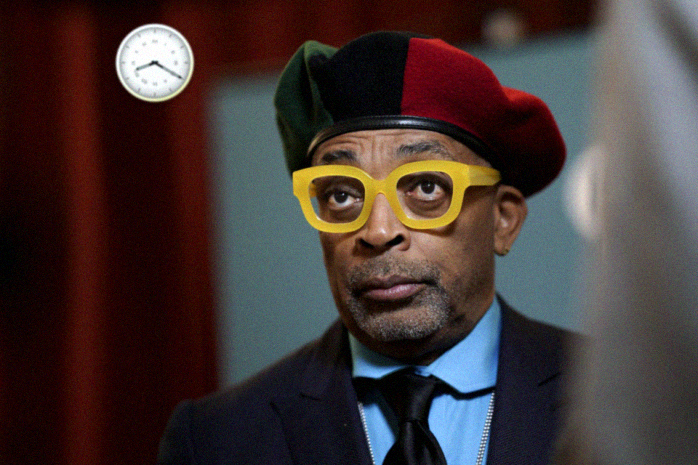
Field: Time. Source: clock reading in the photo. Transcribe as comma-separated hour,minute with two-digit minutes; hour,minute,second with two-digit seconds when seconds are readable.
8,20
